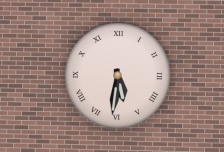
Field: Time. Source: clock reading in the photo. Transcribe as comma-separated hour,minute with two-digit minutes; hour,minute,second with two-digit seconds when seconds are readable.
5,31
